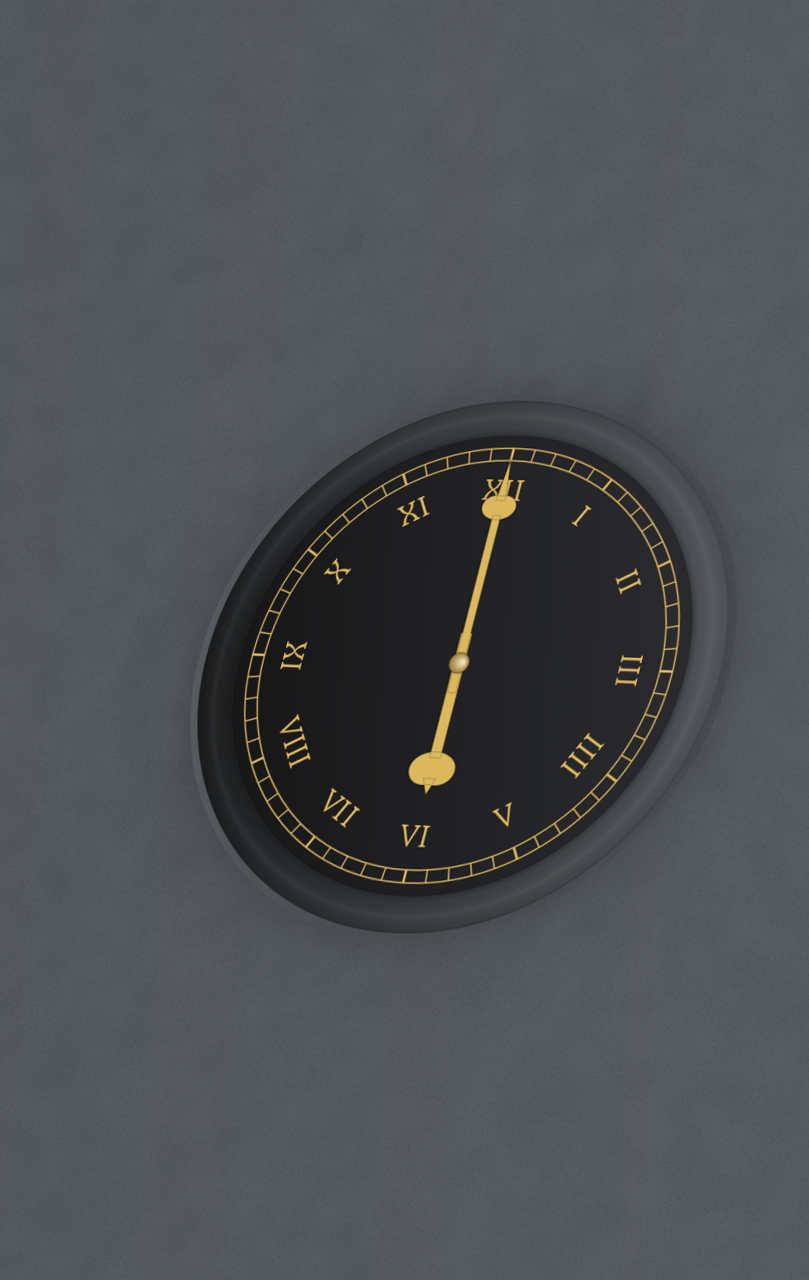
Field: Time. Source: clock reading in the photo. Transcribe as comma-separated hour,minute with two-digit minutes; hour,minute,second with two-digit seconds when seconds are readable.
6,00
